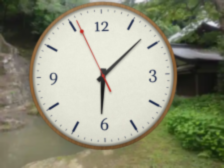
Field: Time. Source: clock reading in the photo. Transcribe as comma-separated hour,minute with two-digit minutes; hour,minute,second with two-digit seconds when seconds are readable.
6,07,56
